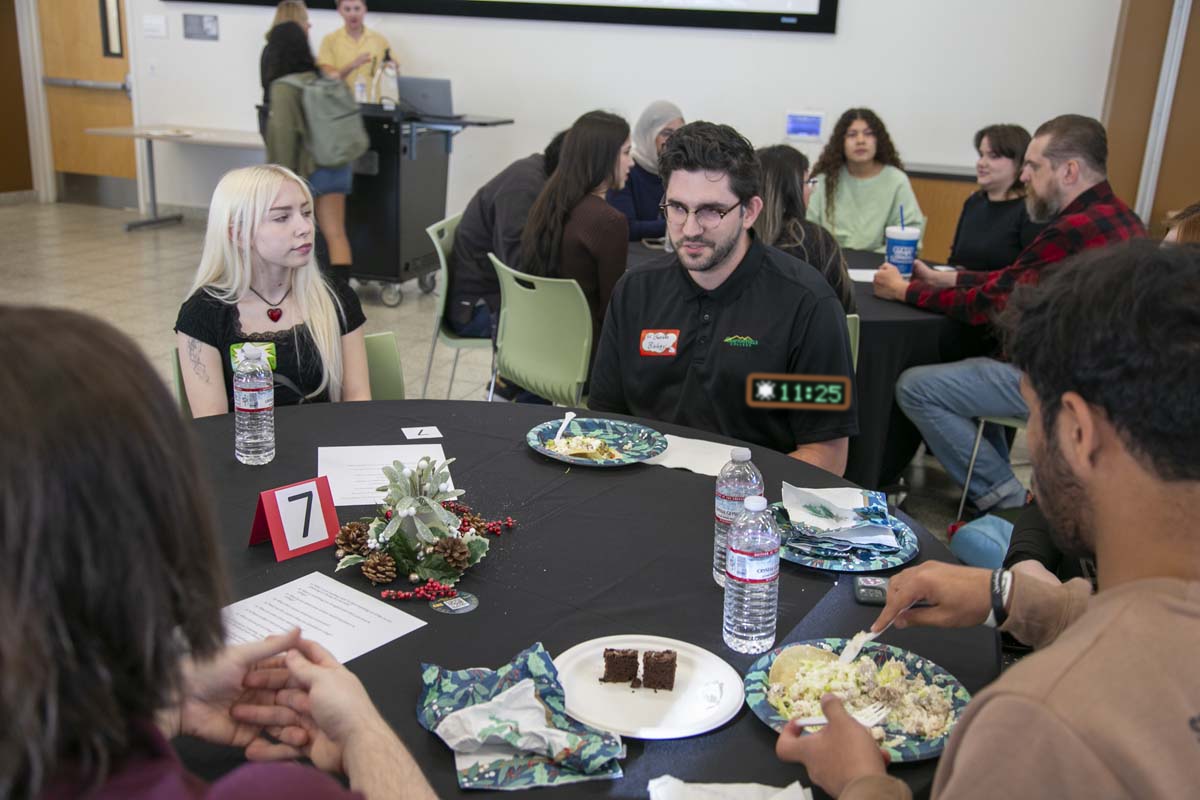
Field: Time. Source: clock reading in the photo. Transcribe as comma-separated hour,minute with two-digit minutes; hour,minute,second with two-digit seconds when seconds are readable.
11,25
